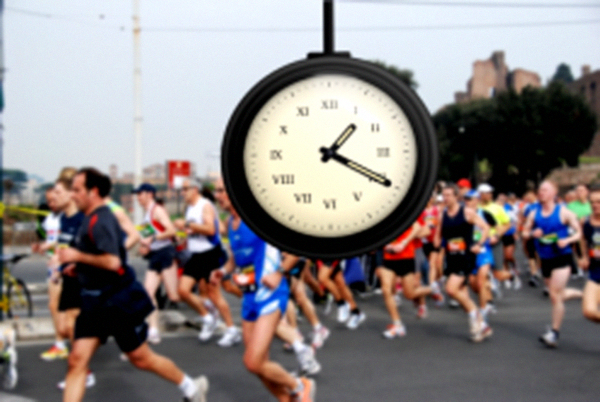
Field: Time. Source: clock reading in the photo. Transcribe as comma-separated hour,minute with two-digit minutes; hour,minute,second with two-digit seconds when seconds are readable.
1,20
